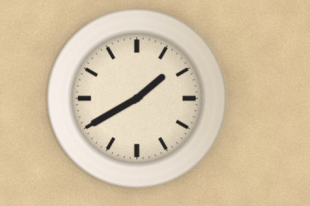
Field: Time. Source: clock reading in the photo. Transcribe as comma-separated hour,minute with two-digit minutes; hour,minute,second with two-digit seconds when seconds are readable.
1,40
